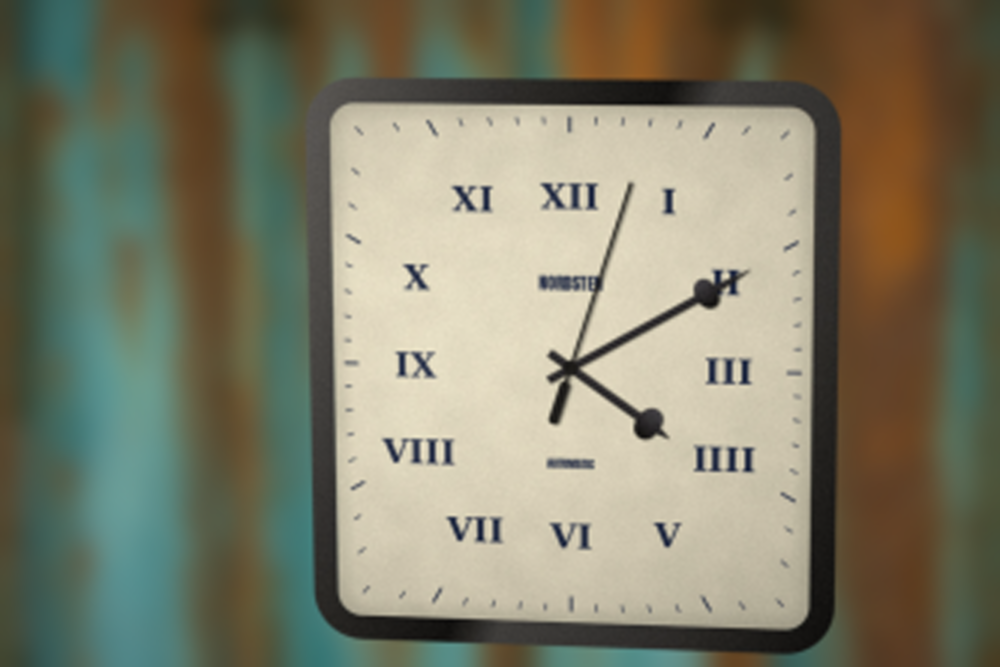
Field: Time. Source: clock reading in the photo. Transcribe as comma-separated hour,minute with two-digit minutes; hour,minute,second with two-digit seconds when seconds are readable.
4,10,03
